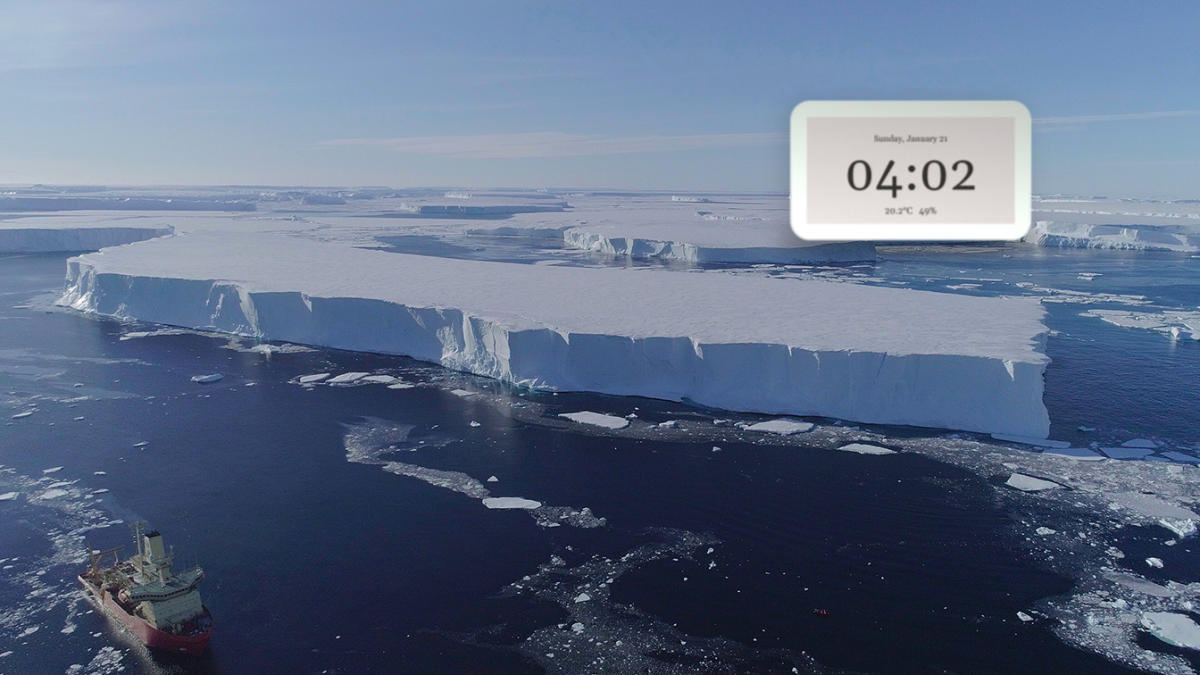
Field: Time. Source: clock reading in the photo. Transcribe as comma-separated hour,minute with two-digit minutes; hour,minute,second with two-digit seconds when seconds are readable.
4,02
